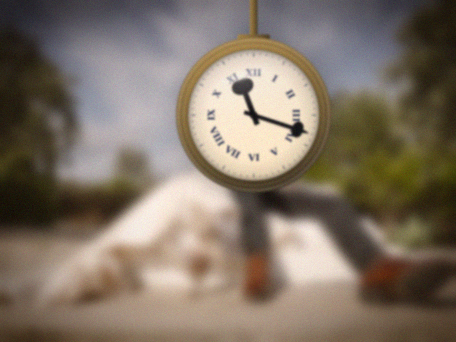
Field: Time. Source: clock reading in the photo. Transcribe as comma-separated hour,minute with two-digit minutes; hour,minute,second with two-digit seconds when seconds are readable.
11,18
